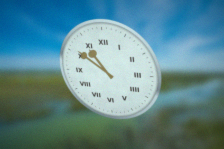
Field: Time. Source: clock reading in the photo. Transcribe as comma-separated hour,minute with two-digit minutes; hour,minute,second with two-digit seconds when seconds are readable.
10,51
